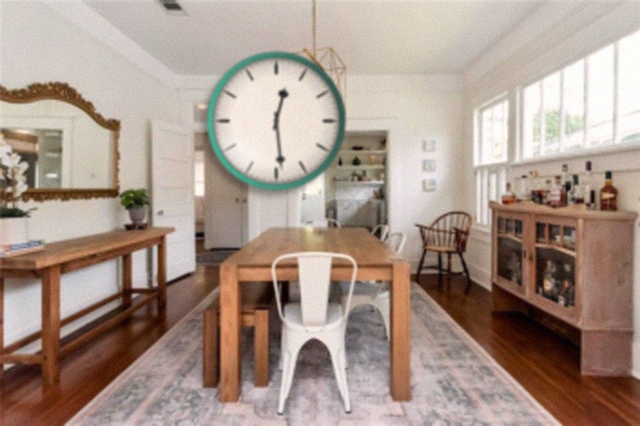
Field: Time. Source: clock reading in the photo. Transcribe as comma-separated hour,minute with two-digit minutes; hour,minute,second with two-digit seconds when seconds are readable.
12,29
